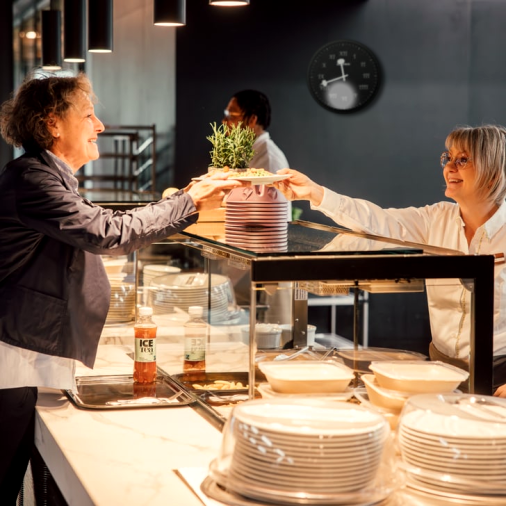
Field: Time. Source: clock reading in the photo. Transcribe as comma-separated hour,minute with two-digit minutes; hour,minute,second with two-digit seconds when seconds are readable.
11,42
